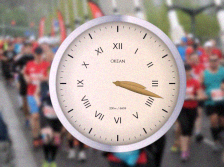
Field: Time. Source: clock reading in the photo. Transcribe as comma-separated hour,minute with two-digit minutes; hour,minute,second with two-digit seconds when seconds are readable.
3,18
